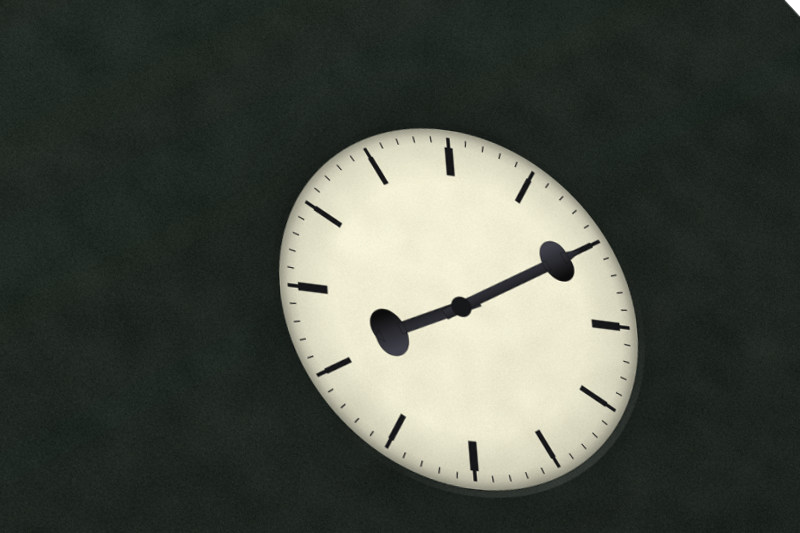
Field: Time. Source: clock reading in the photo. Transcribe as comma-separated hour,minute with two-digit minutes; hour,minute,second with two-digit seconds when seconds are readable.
8,10
